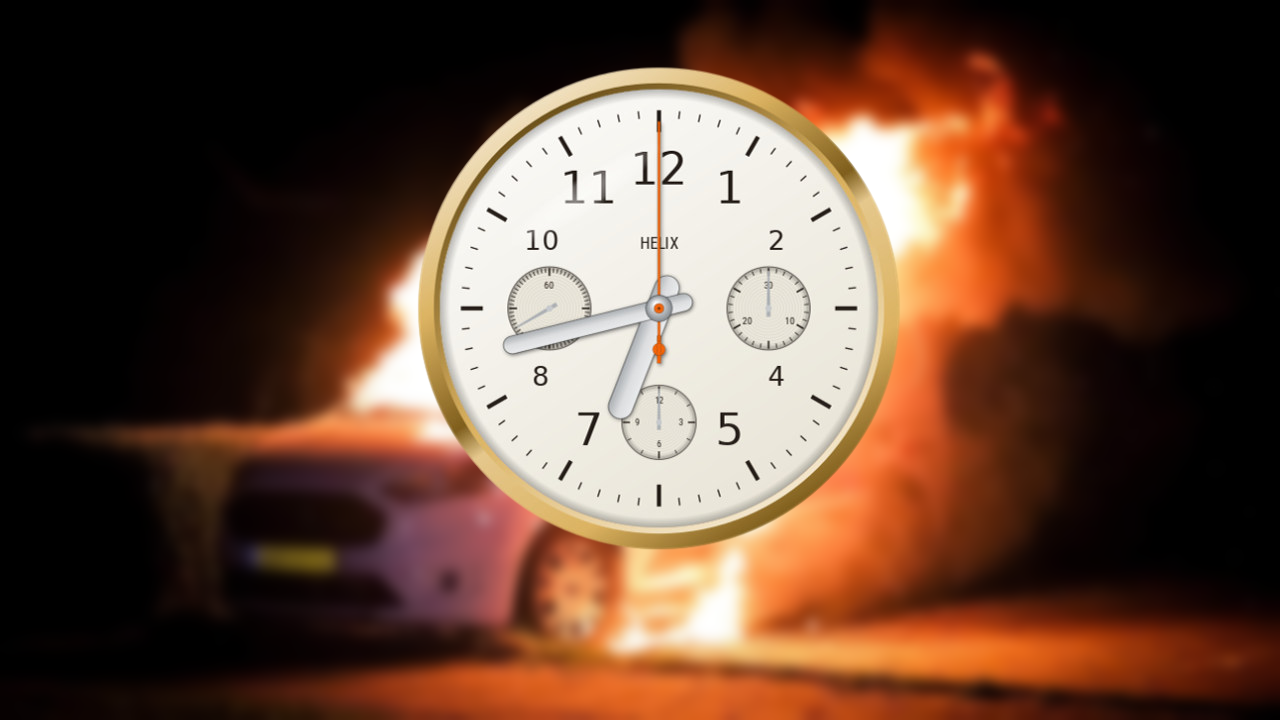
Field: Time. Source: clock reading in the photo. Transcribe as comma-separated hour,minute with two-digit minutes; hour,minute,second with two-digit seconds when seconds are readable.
6,42,40
